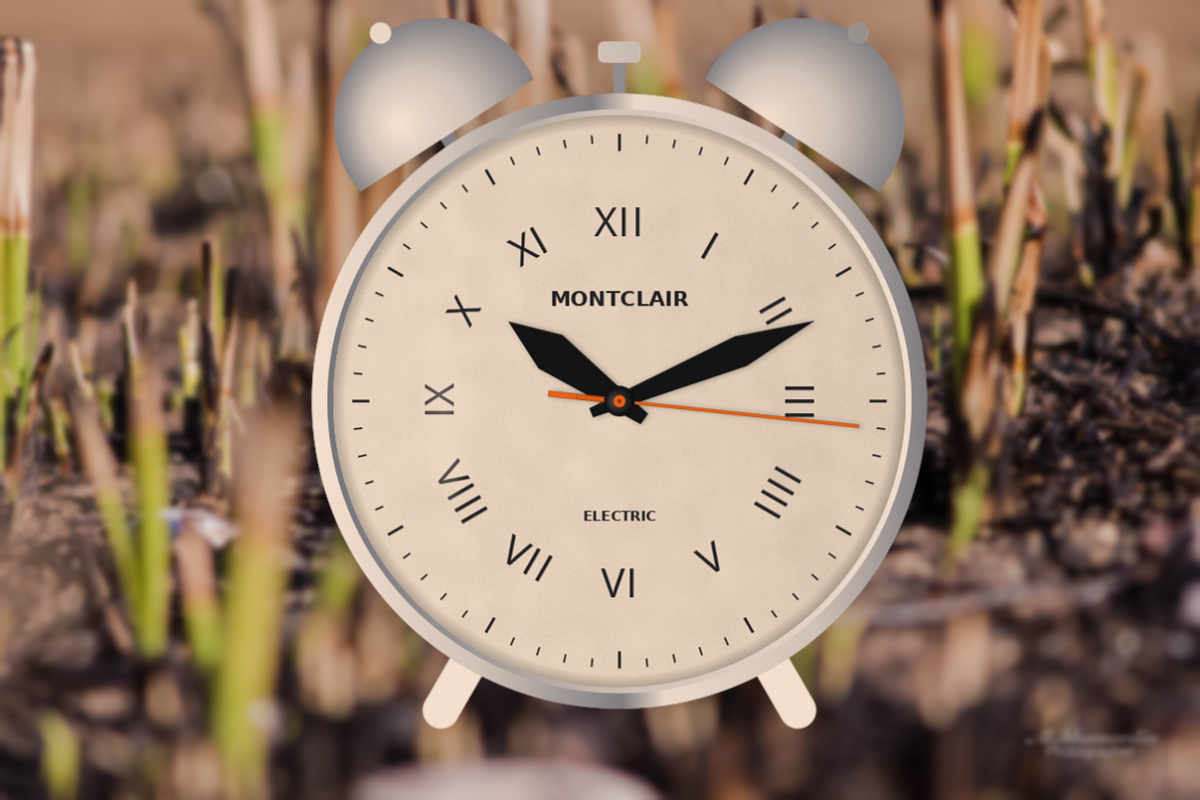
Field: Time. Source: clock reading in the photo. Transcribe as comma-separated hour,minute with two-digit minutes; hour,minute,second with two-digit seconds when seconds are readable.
10,11,16
